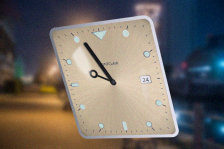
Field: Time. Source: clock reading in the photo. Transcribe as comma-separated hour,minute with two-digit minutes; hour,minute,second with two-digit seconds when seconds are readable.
9,56
